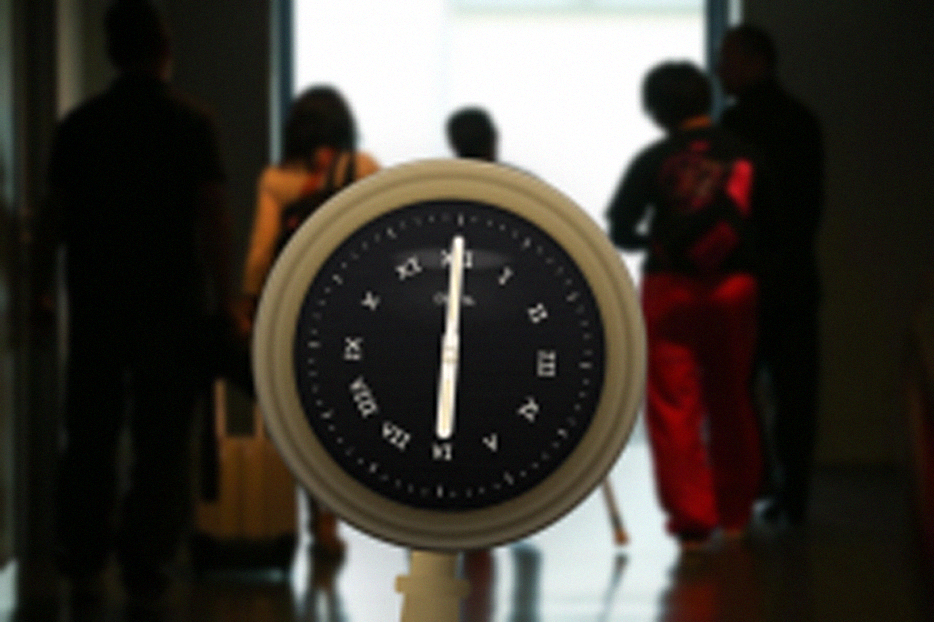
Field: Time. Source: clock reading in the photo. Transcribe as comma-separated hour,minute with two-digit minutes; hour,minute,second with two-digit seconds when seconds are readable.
6,00
